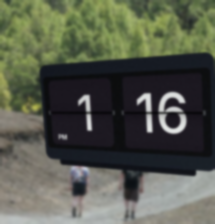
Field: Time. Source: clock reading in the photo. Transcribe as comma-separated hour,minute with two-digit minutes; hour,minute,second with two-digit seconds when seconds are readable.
1,16
